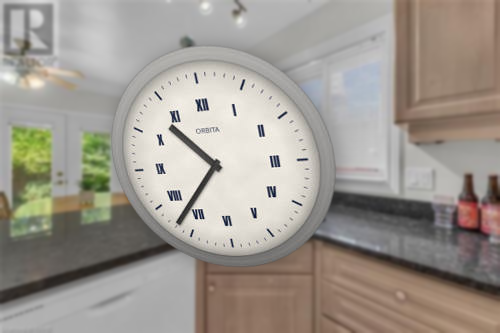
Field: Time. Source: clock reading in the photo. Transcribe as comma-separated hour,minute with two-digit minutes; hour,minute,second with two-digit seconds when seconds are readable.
10,37
